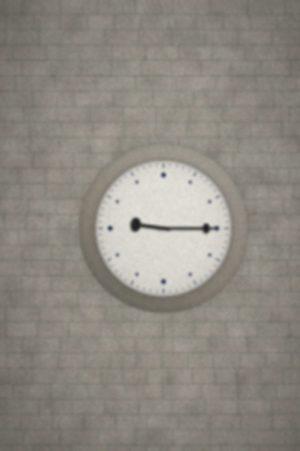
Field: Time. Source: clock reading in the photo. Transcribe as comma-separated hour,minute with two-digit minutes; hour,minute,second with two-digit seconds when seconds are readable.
9,15
